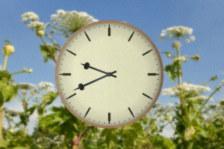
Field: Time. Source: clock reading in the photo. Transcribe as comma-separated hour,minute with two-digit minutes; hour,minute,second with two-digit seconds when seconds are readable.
9,41
